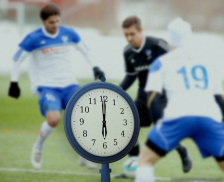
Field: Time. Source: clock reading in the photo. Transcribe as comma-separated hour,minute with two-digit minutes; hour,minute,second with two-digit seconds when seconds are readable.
6,00
